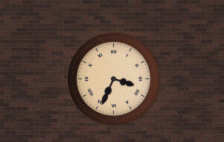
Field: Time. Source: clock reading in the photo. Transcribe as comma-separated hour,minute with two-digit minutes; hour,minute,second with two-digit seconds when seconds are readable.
3,34
